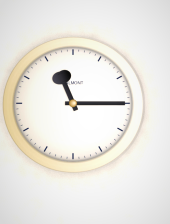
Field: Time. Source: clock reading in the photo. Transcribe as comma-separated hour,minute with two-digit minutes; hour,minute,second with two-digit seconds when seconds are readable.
11,15
